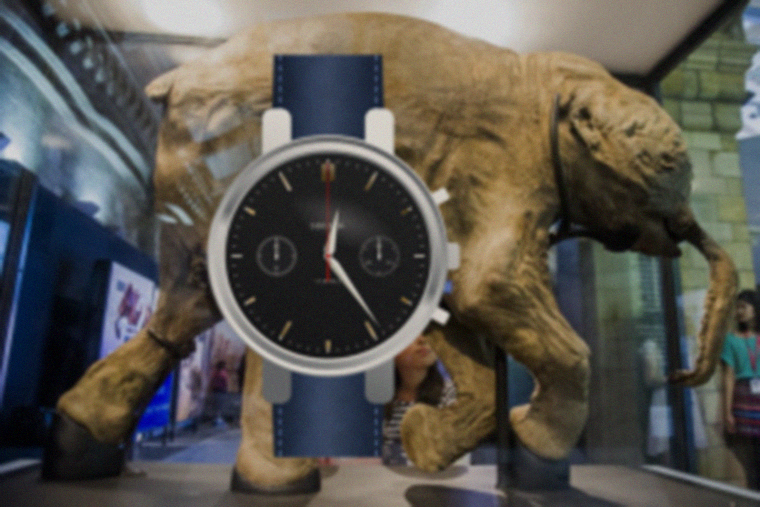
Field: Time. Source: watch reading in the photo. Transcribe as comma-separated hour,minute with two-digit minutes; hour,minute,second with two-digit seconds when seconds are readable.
12,24
